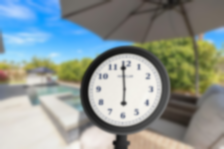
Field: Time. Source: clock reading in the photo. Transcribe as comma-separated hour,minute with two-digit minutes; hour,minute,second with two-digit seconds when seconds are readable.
5,59
